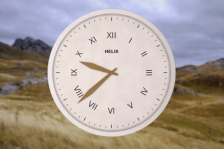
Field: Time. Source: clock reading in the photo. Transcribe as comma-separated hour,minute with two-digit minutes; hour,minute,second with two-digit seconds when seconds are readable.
9,38
